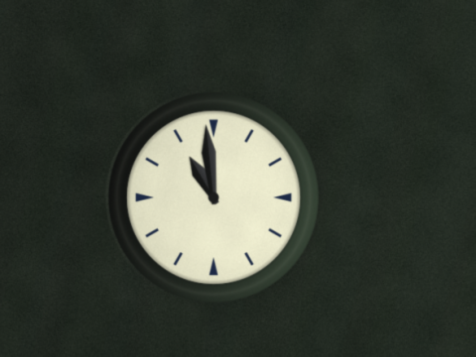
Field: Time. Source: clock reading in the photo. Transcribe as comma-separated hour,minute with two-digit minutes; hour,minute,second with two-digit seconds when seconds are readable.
10,59
